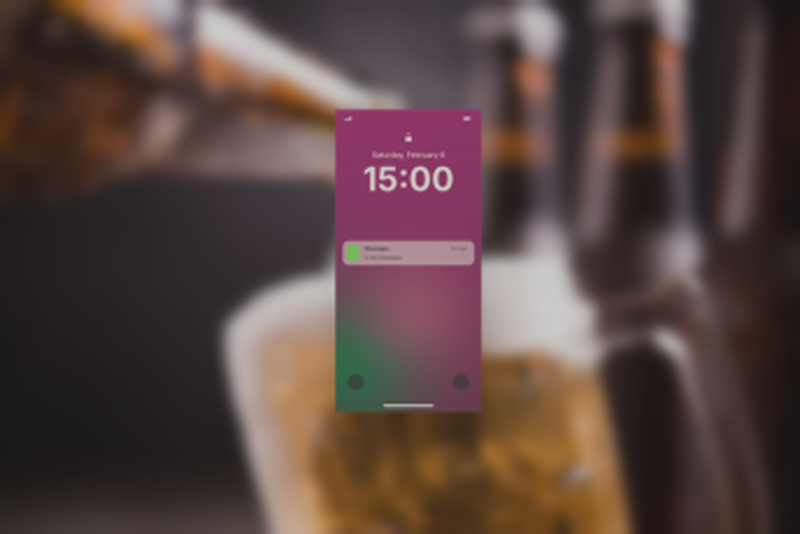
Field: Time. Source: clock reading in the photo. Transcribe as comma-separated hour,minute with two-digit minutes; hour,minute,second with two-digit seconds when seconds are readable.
15,00
